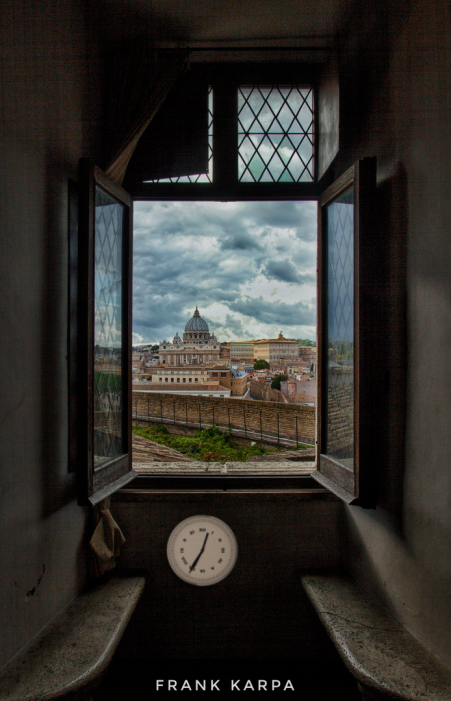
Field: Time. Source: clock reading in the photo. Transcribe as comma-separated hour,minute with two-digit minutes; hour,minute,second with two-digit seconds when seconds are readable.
12,35
